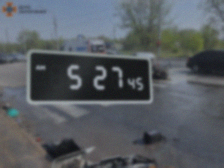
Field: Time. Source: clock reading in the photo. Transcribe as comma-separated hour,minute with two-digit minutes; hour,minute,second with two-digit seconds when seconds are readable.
5,27,45
